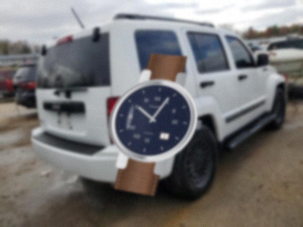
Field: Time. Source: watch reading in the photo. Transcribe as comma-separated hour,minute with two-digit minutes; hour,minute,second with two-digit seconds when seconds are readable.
10,04
